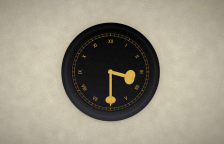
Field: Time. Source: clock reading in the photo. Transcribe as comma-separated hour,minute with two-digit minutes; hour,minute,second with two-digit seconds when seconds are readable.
3,30
